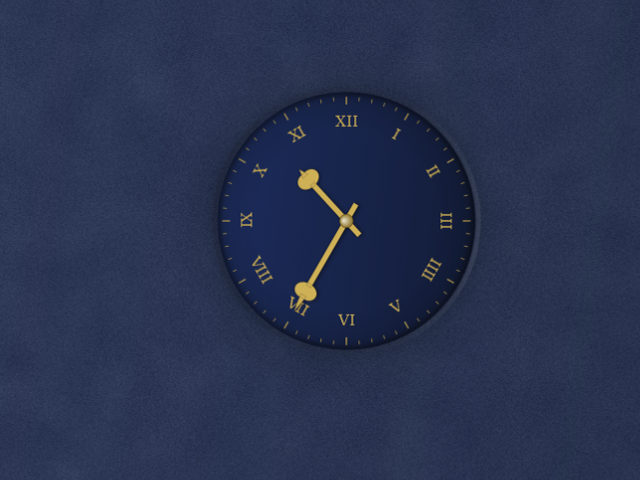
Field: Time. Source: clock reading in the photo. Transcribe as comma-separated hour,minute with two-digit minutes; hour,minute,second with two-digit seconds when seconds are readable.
10,35
